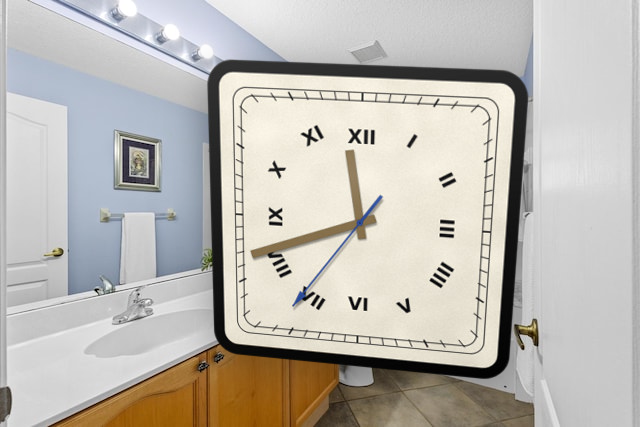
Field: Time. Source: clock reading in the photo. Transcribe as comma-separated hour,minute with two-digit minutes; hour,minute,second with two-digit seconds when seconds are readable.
11,41,36
